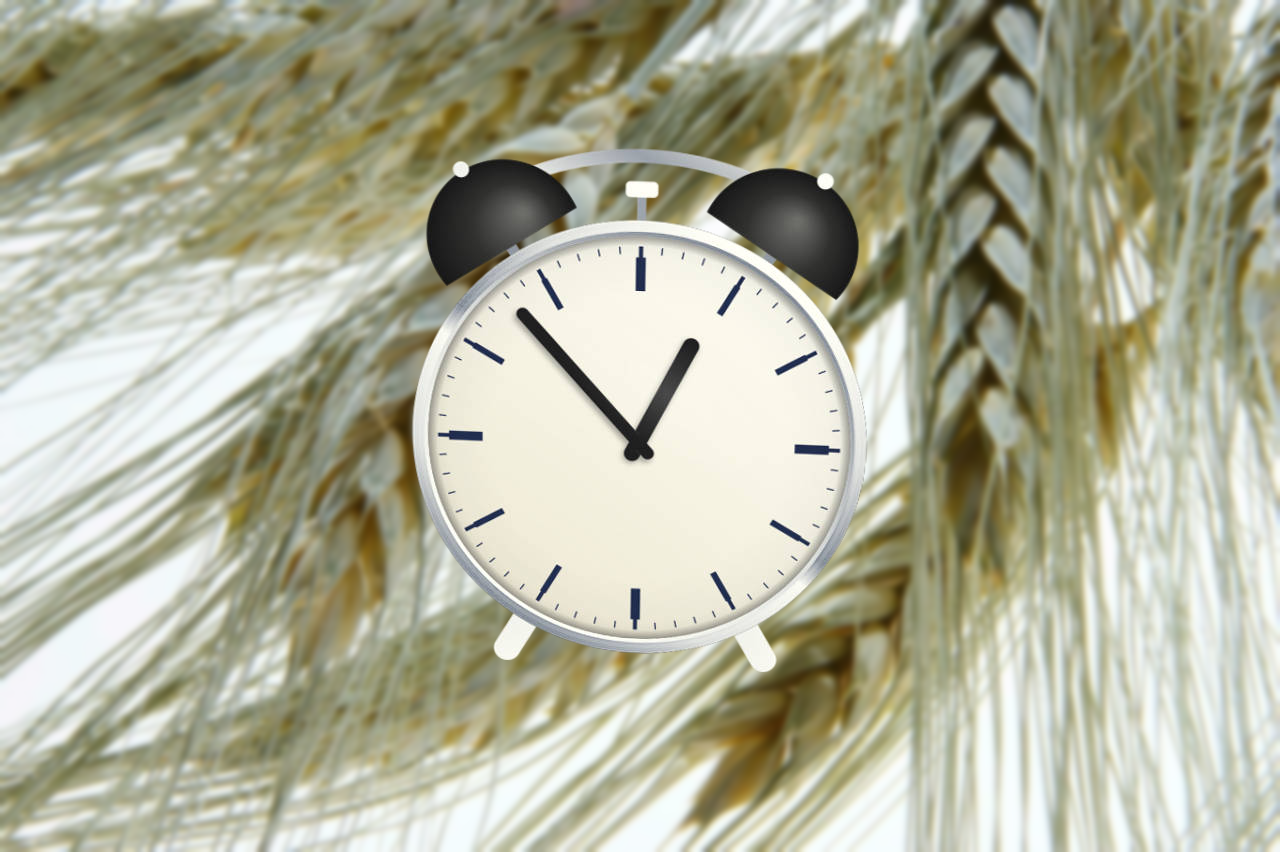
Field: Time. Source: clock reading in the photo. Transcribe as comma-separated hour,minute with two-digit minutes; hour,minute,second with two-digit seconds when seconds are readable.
12,53
